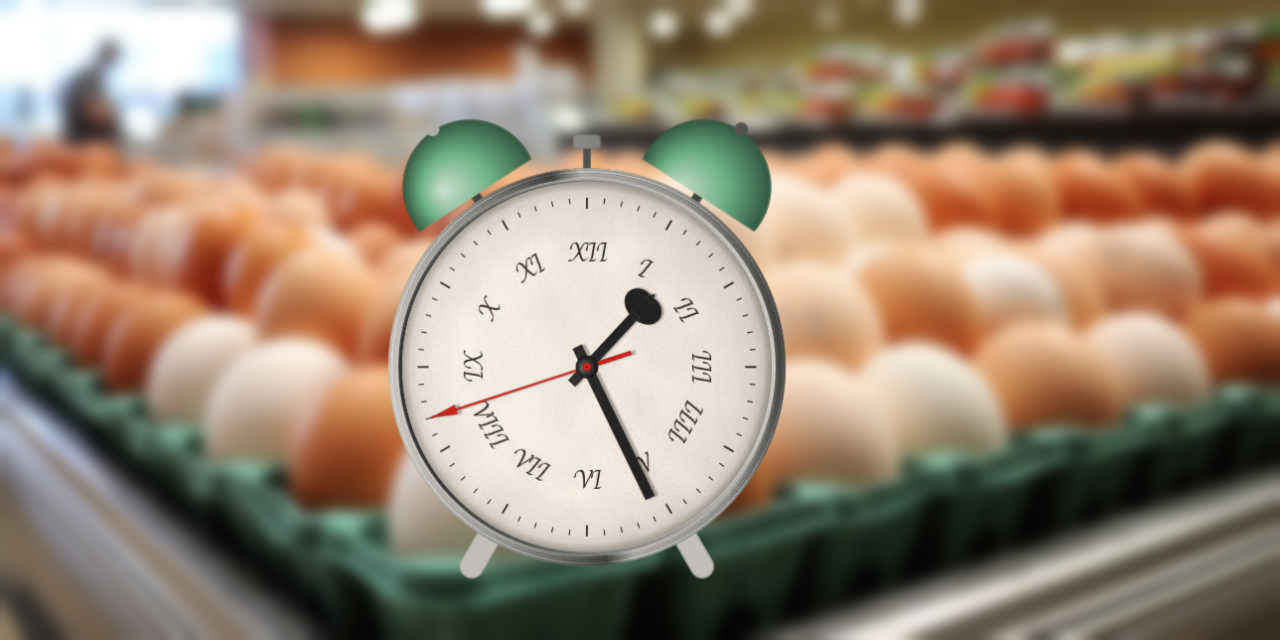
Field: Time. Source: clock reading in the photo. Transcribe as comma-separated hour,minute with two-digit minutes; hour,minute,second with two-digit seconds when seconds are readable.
1,25,42
